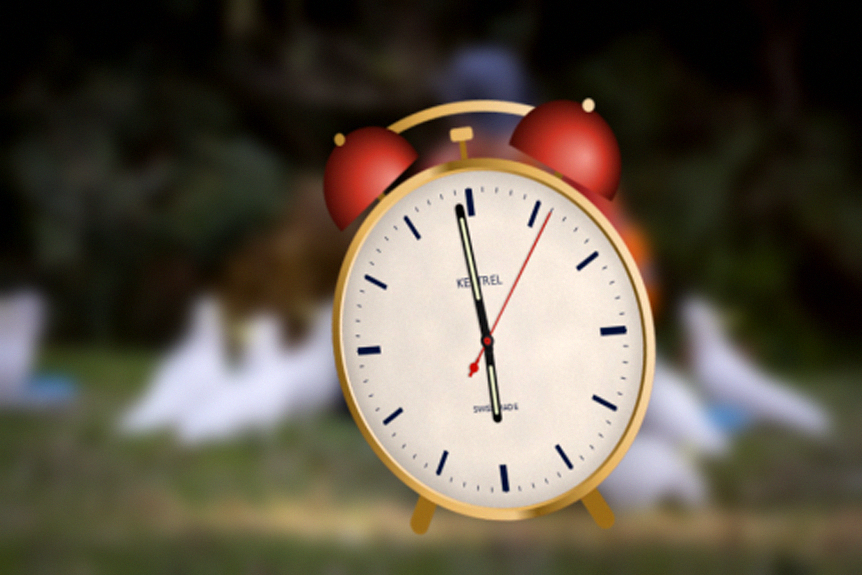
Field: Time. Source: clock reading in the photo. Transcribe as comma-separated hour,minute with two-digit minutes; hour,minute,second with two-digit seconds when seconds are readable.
5,59,06
